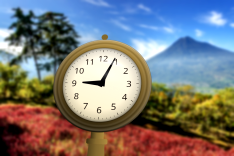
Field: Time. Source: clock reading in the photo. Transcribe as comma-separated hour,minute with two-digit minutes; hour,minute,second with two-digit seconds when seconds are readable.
9,04
